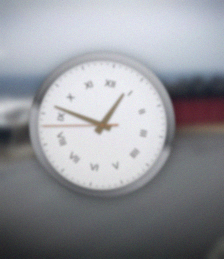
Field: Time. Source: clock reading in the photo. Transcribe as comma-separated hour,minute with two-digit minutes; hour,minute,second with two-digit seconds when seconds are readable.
12,46,43
